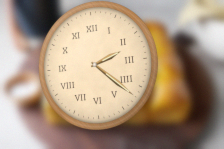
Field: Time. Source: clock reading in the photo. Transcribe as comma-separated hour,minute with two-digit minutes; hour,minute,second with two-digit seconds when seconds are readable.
2,22
